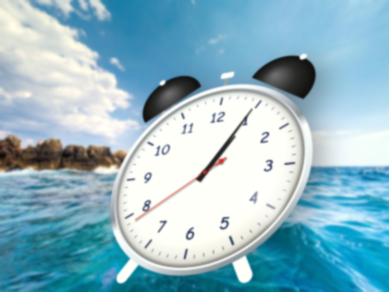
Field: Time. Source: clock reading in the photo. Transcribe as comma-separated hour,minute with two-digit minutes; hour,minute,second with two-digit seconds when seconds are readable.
1,04,39
